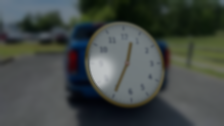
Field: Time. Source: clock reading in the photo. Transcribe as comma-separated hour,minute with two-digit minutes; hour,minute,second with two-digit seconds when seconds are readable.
12,35
